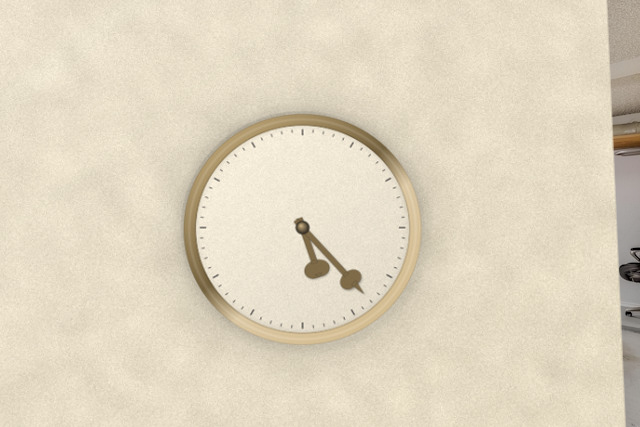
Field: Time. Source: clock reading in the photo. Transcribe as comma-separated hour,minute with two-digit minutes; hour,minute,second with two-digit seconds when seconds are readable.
5,23
